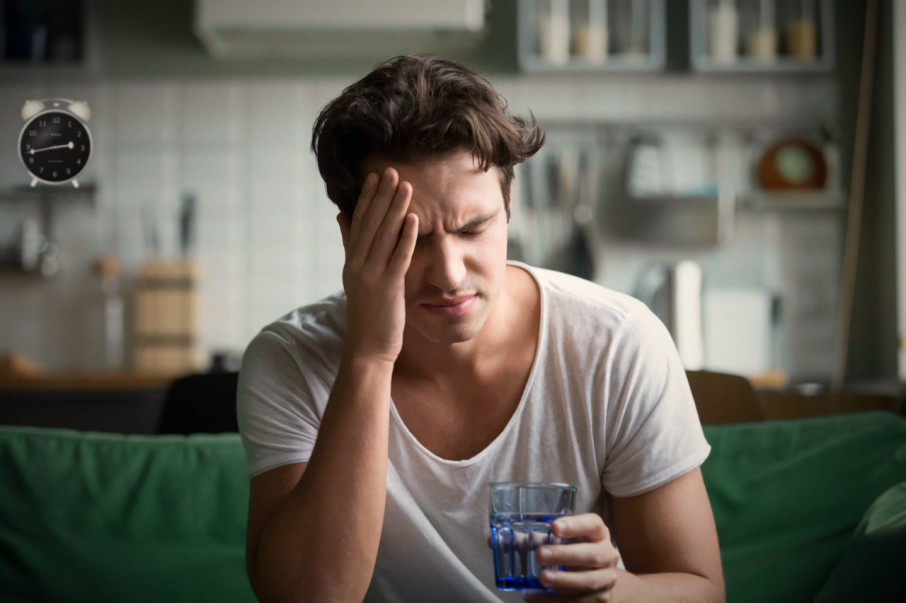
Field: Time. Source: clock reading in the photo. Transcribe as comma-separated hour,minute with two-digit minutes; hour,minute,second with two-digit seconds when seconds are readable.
2,43
